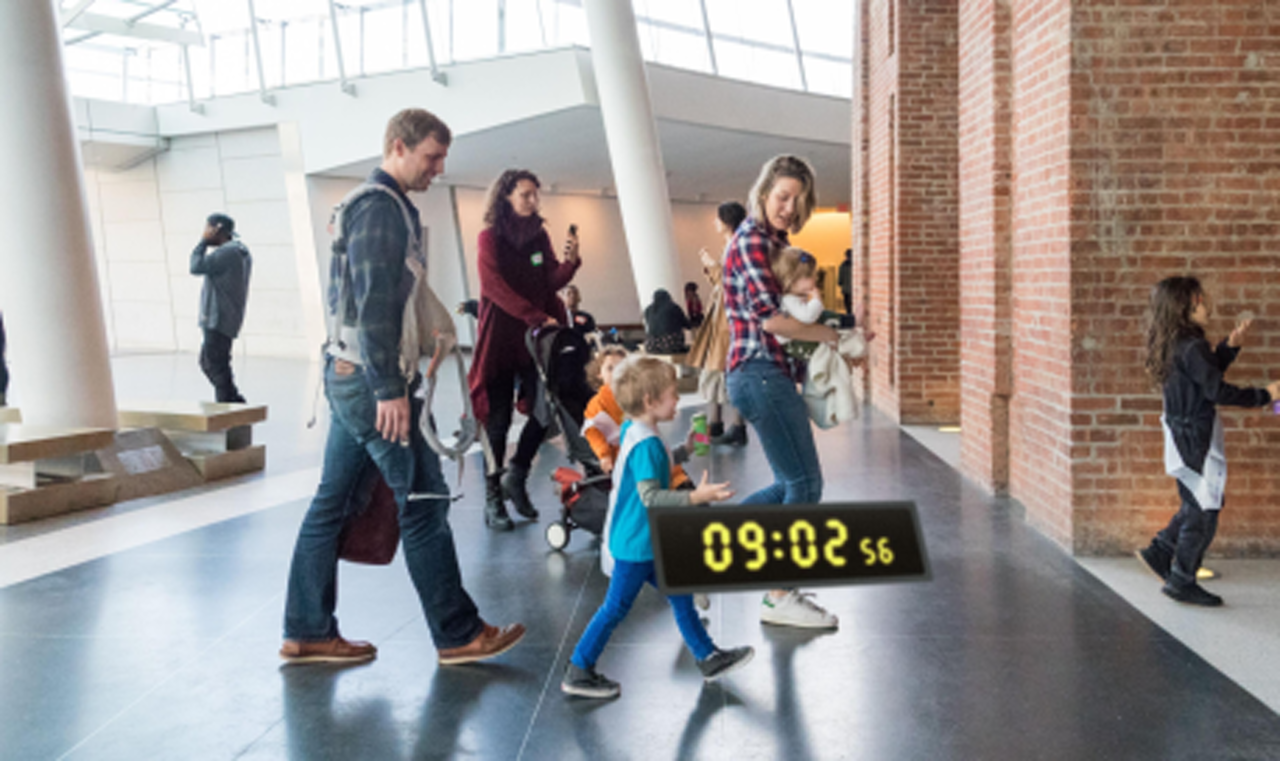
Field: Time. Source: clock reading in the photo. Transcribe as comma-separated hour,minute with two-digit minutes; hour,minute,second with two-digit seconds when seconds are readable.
9,02,56
